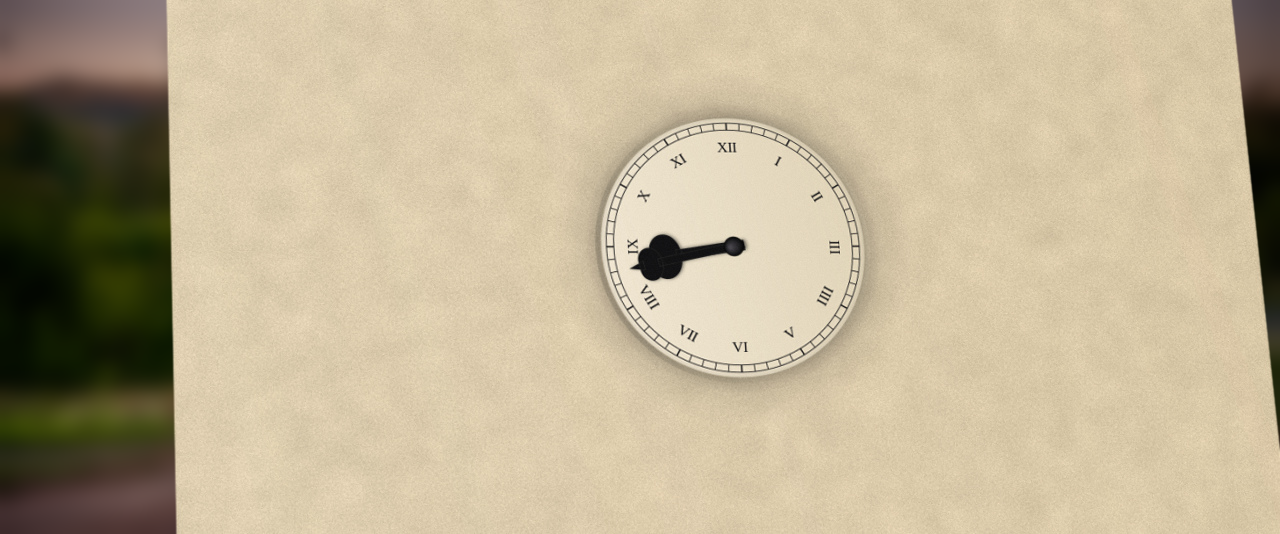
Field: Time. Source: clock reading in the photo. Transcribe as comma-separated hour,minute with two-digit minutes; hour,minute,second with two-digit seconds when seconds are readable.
8,43
